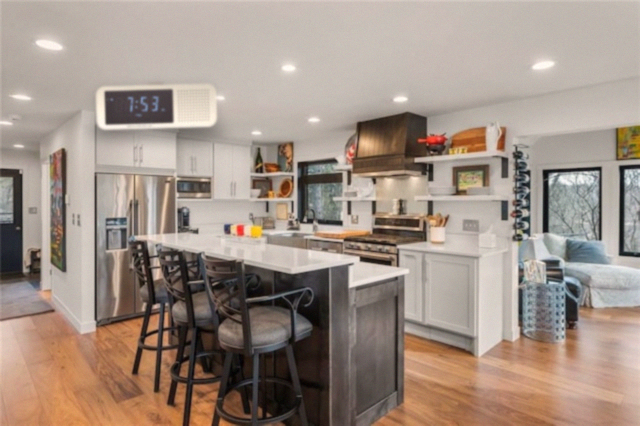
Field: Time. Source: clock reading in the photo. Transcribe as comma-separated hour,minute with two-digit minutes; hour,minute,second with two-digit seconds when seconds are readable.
7,53
